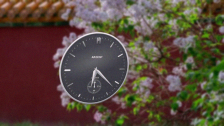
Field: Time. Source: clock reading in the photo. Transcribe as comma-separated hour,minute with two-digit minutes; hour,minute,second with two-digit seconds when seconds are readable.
6,22
